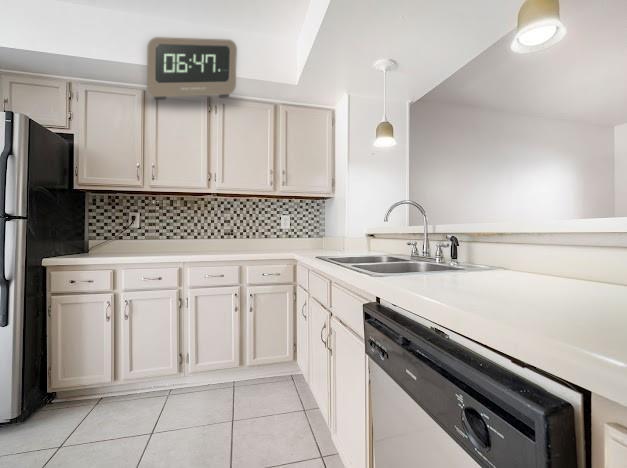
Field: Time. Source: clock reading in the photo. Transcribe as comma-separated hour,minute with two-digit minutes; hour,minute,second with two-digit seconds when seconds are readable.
6,47
